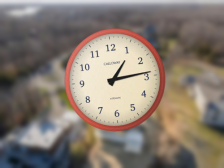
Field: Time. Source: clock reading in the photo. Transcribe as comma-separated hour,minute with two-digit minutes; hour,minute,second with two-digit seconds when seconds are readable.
1,14
